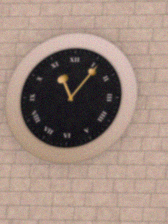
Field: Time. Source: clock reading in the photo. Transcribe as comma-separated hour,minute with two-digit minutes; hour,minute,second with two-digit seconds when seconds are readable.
11,06
